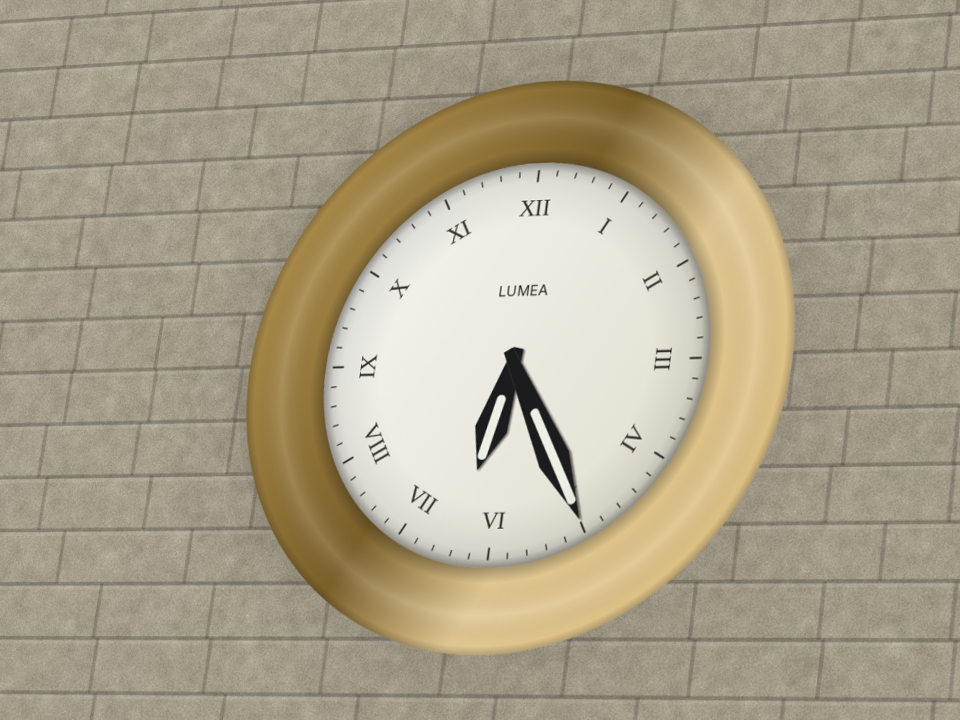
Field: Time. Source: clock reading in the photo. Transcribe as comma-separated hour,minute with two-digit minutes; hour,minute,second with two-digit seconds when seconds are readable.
6,25
